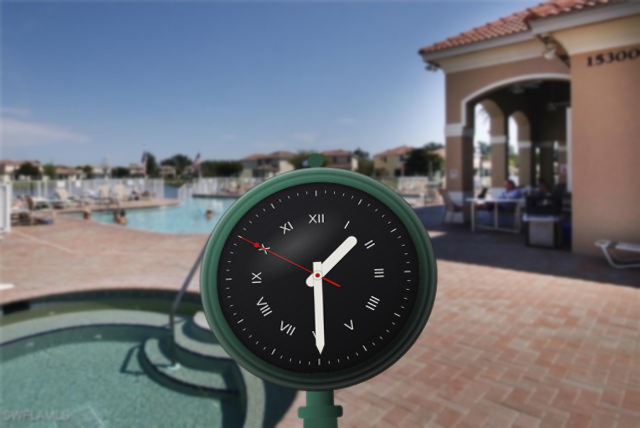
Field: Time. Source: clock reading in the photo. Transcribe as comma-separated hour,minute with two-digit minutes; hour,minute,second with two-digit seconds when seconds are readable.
1,29,50
